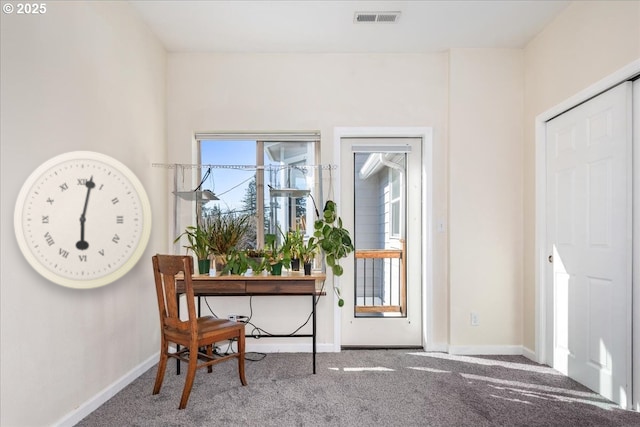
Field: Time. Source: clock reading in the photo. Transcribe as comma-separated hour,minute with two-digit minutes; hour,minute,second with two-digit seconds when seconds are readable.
6,02
